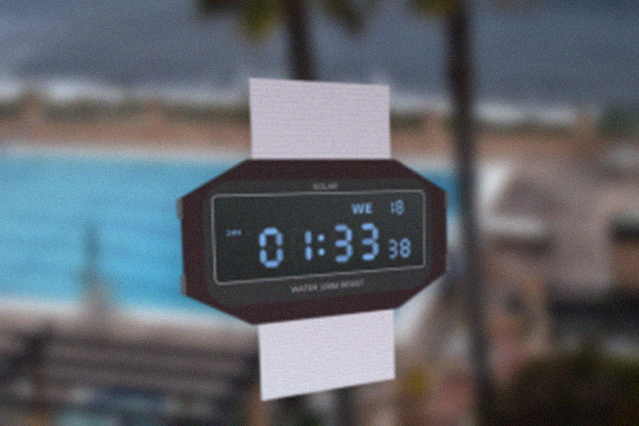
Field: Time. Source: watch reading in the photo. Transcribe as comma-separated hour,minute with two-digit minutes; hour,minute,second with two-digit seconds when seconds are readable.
1,33,38
